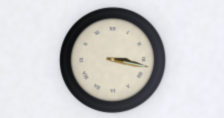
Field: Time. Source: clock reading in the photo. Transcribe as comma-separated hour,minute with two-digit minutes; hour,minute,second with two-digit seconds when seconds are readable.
3,17
